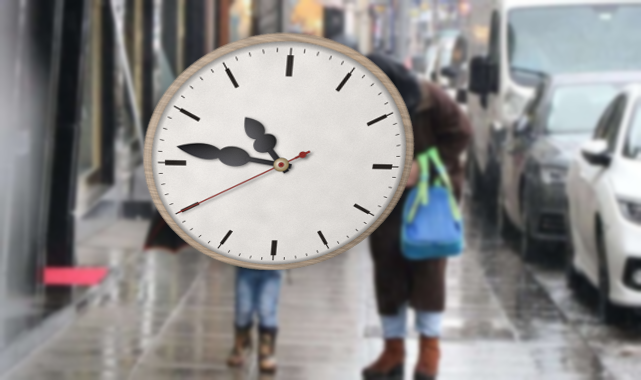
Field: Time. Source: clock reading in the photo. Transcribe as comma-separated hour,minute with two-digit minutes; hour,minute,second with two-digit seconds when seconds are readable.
10,46,40
